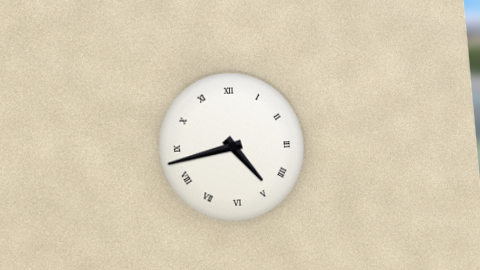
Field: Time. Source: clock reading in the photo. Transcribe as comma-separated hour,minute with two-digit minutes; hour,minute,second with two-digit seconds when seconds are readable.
4,43
